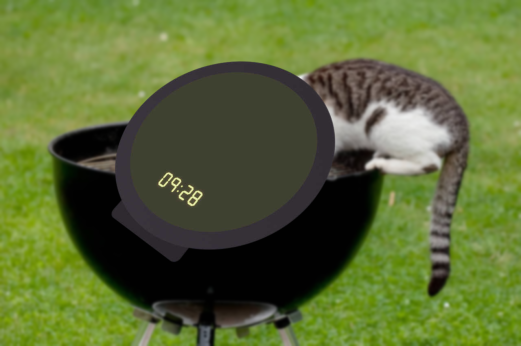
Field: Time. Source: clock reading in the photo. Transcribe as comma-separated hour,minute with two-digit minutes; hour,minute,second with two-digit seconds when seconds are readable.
9,28
